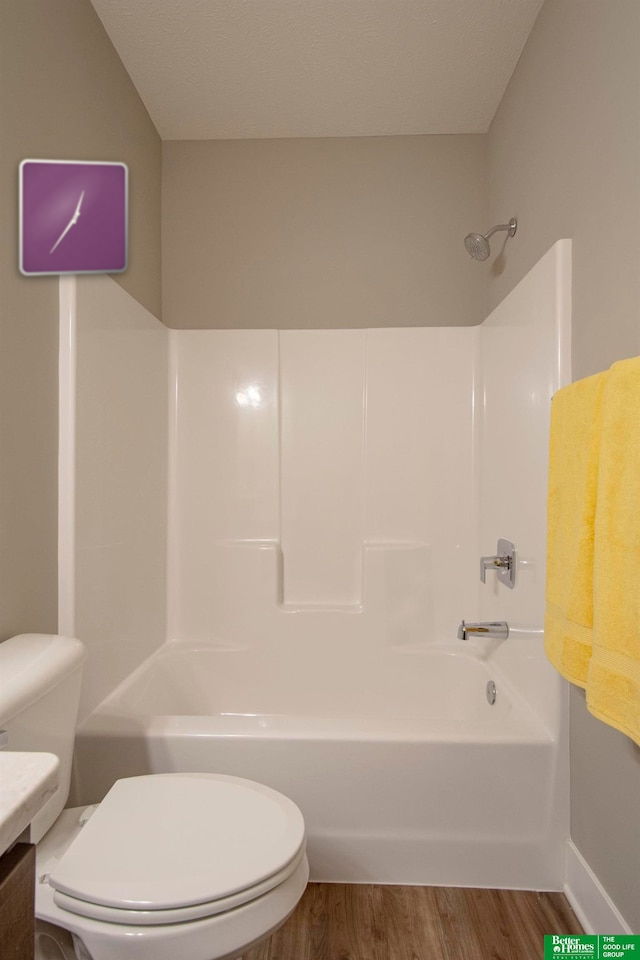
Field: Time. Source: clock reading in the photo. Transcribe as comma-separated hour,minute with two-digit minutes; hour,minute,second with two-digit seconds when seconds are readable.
12,36
